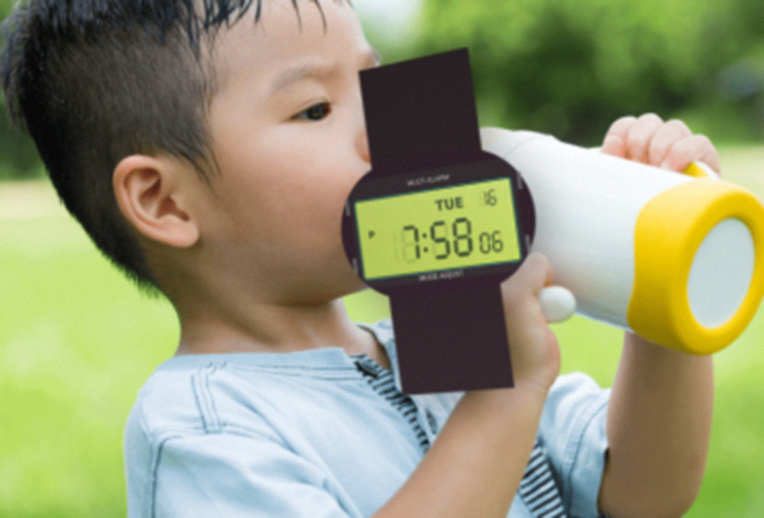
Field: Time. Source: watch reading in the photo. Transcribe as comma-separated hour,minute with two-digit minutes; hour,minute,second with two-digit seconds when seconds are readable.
7,58,06
